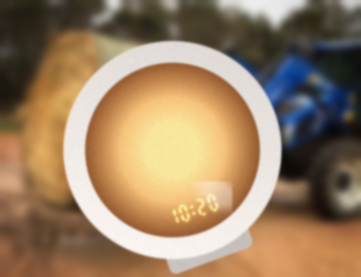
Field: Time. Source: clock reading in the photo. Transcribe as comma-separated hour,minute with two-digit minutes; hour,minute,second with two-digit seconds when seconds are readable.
10,20
